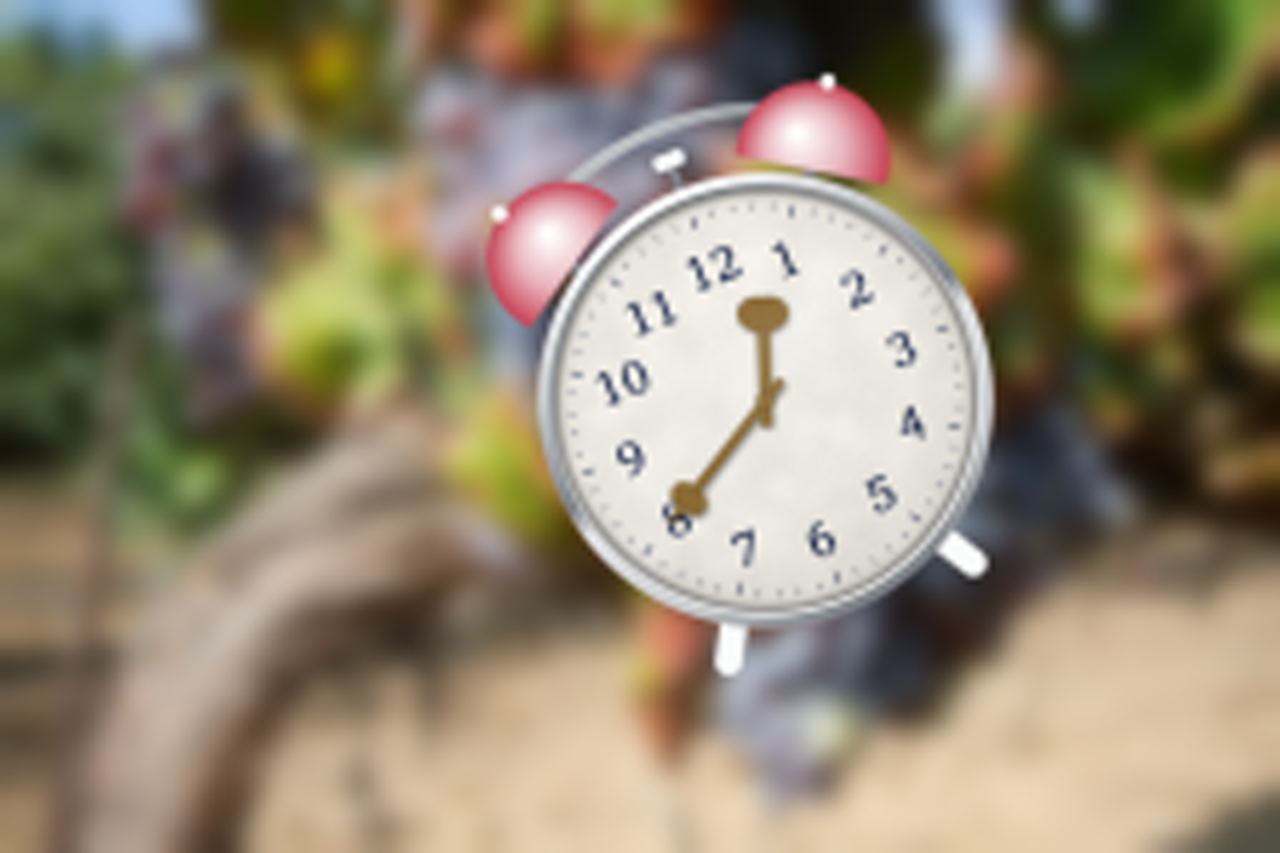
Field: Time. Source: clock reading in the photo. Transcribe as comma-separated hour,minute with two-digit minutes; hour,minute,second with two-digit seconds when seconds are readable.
12,40
